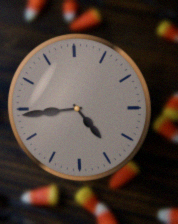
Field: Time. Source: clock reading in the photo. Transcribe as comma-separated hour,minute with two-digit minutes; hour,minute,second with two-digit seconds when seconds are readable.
4,44
